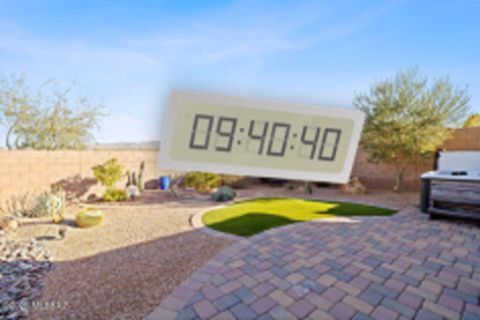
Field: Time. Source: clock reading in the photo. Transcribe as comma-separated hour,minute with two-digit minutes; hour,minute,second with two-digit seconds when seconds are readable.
9,40,40
